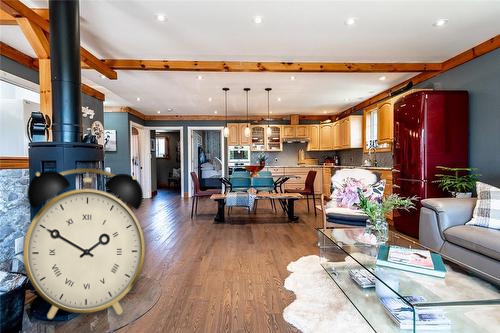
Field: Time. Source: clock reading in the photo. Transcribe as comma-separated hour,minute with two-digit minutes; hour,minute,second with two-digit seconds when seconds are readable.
1,50
